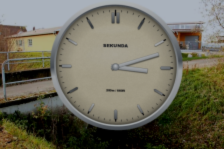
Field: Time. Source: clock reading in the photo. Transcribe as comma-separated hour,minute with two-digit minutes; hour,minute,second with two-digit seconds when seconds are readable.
3,12
